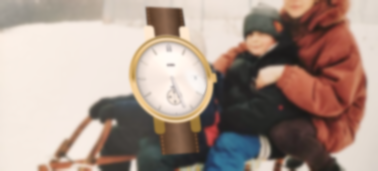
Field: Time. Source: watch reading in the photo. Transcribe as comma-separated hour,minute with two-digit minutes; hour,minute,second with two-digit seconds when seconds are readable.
5,27
